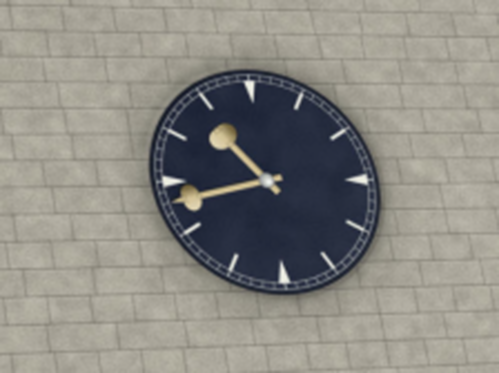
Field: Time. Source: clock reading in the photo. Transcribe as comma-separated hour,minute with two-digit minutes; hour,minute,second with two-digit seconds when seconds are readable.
10,43
